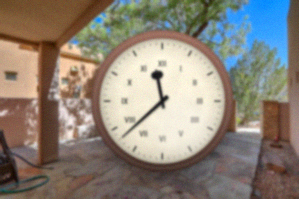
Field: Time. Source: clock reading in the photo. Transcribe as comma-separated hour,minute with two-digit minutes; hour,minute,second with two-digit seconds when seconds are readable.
11,38
